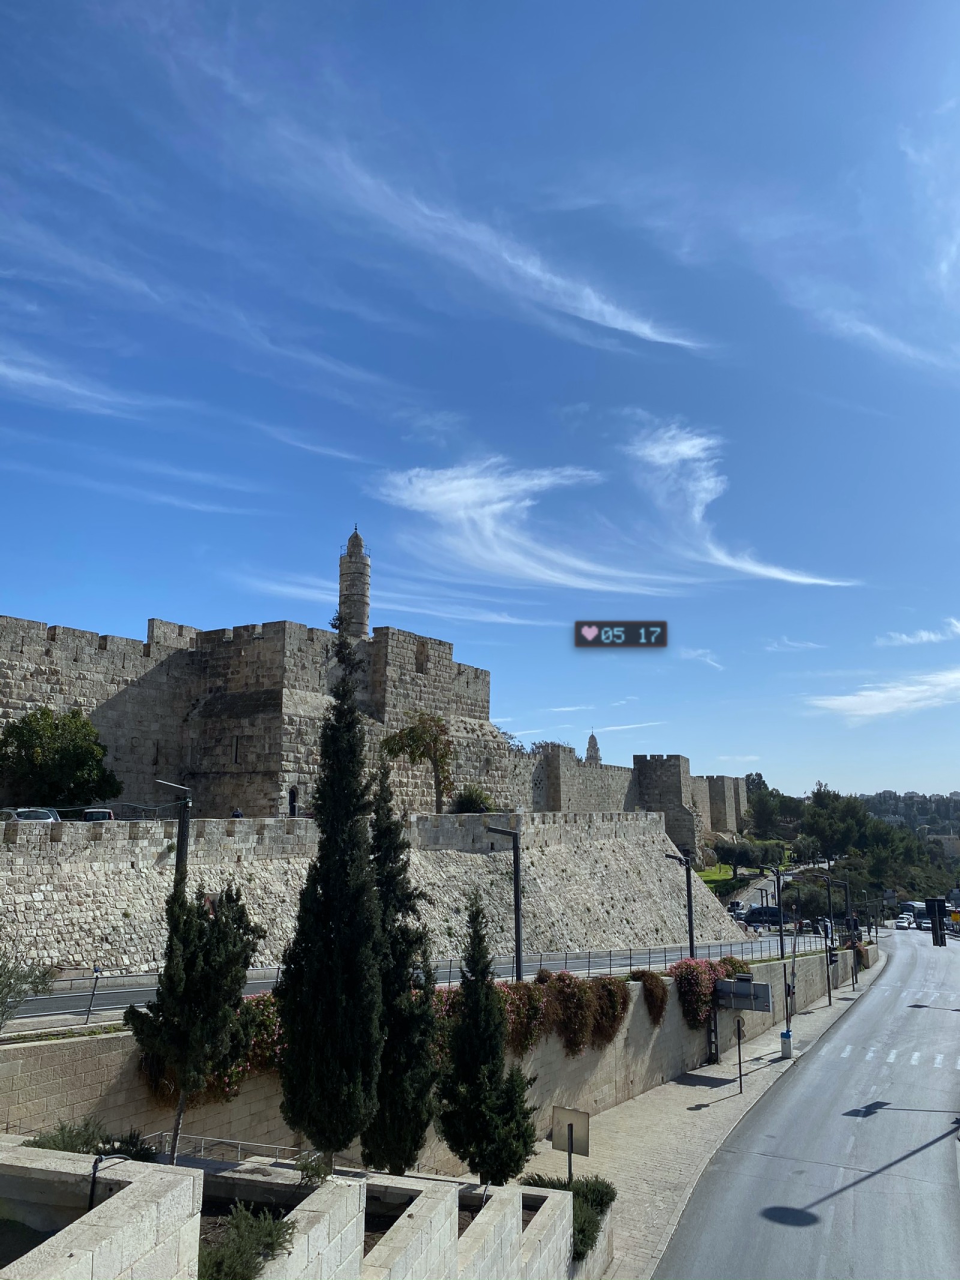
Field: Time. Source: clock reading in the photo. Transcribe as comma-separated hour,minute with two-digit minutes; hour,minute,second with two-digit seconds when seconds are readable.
5,17
